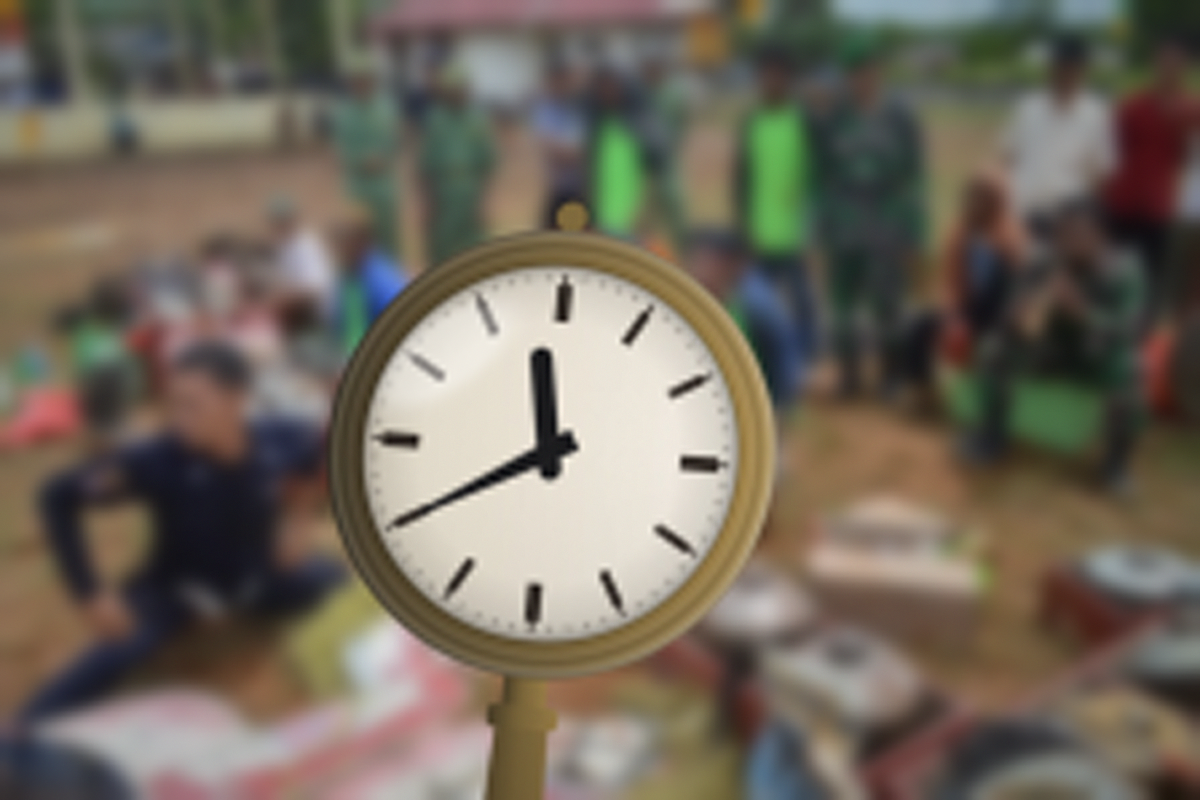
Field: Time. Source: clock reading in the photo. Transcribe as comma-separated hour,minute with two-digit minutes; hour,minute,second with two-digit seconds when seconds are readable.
11,40
